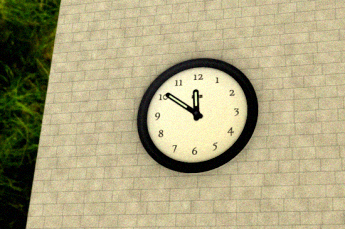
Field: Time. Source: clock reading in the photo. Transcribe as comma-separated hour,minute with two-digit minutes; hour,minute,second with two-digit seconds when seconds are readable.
11,51
